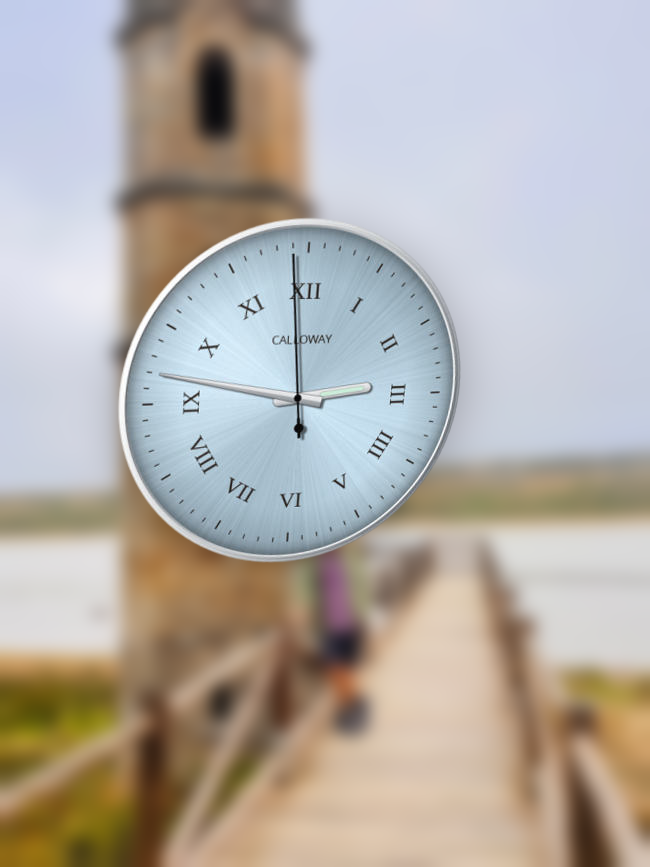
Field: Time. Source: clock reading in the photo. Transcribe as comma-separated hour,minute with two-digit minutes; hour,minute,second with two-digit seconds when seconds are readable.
2,46,59
